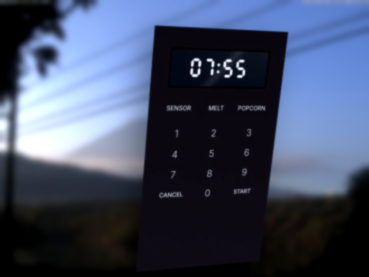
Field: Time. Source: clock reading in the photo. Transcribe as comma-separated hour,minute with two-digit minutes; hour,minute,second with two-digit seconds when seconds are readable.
7,55
